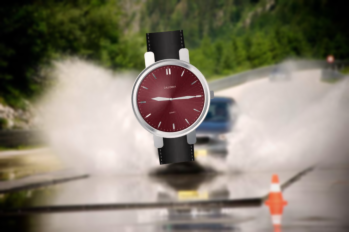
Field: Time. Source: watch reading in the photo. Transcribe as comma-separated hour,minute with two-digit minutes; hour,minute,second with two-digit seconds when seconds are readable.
9,15
